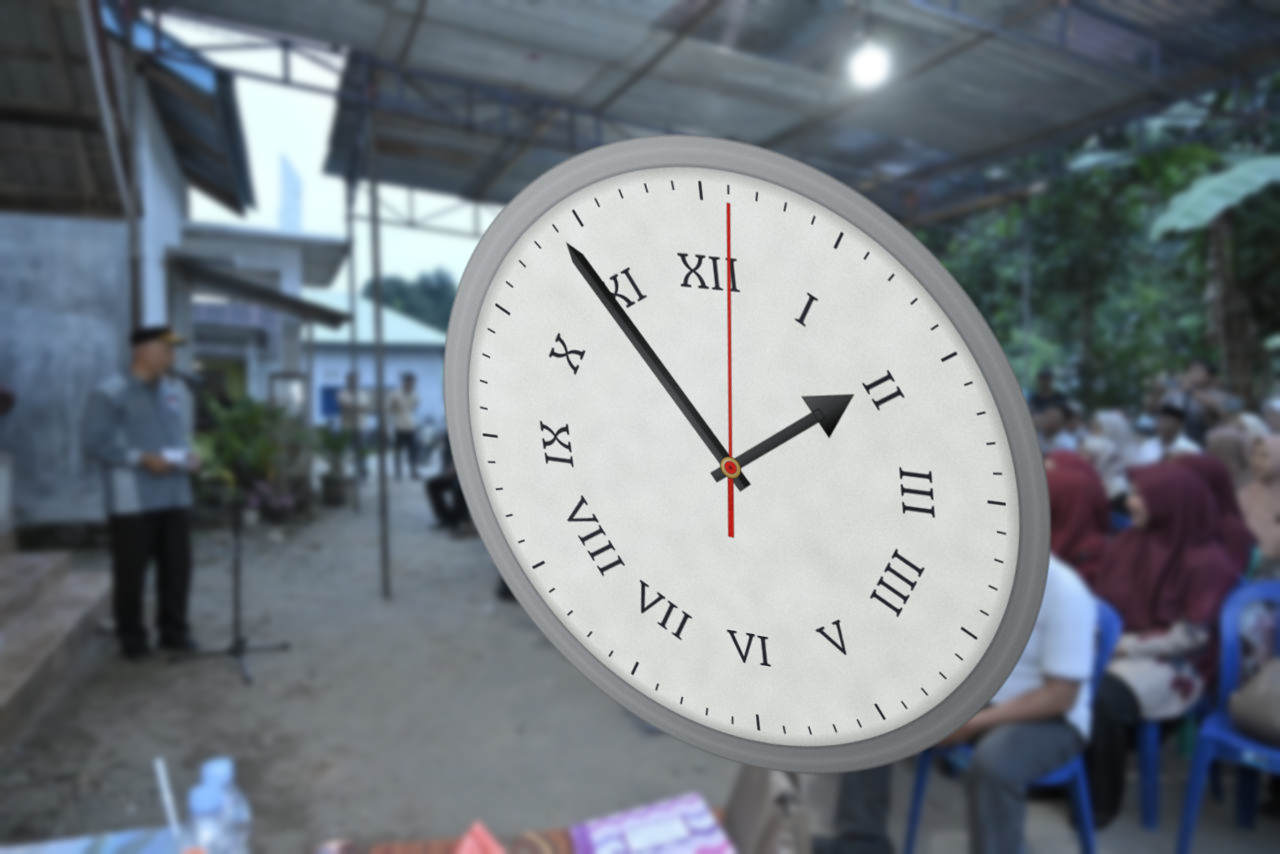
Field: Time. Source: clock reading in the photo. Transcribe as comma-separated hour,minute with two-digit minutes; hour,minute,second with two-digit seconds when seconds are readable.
1,54,01
